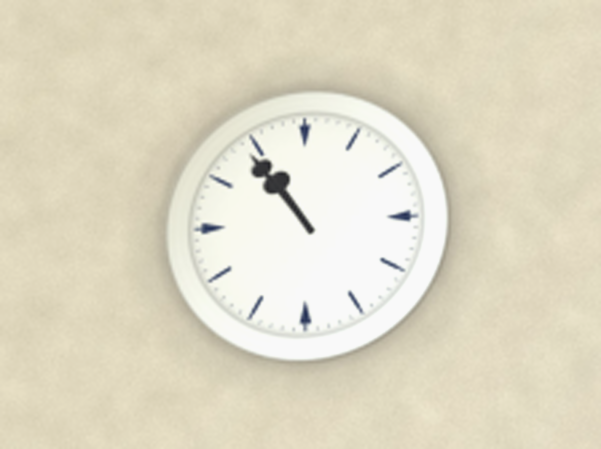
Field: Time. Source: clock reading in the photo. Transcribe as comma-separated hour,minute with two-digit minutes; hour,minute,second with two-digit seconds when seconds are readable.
10,54
